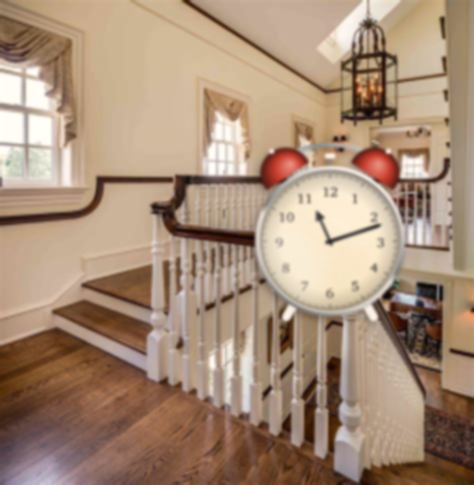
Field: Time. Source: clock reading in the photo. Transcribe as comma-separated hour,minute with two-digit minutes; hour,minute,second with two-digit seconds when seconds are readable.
11,12
